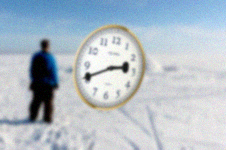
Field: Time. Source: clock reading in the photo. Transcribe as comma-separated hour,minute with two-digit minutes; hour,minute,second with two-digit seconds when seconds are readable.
2,41
